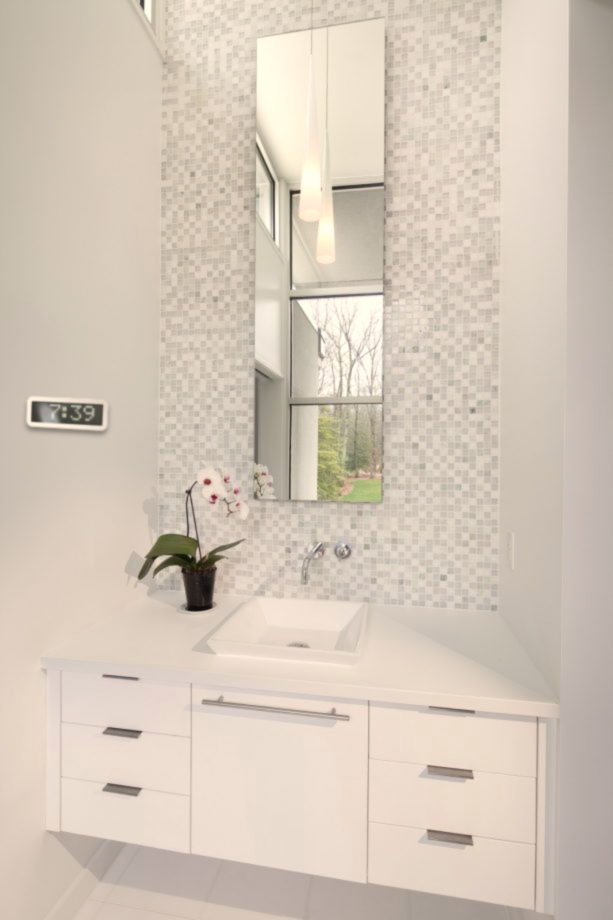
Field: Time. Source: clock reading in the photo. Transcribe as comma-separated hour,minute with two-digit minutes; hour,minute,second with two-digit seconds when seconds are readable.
7,39
